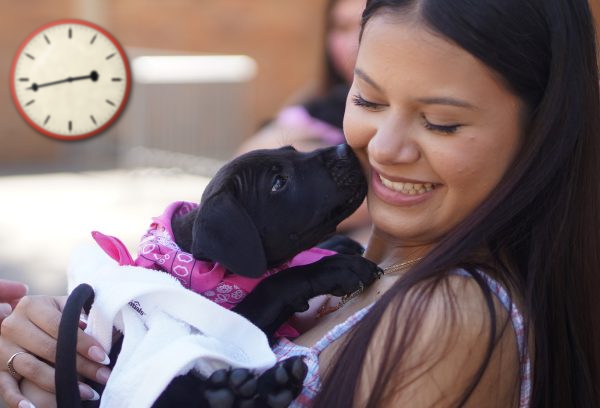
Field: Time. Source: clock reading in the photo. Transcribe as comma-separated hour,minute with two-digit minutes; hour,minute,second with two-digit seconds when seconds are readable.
2,43
